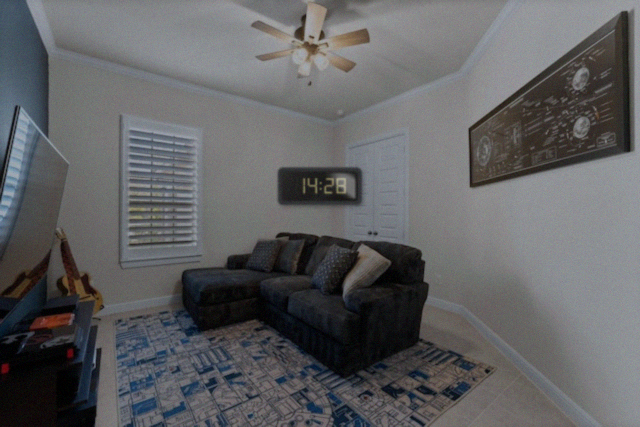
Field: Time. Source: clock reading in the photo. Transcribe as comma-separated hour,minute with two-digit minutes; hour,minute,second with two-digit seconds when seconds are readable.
14,28
